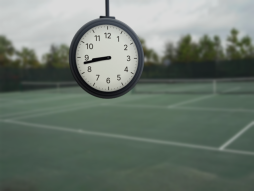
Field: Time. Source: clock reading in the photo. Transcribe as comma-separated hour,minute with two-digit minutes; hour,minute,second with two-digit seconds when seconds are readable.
8,43
